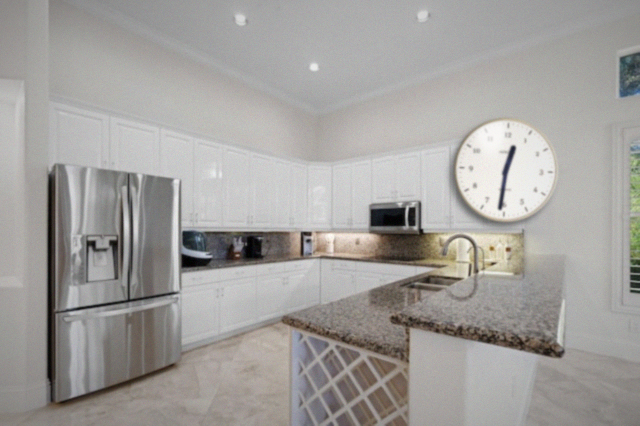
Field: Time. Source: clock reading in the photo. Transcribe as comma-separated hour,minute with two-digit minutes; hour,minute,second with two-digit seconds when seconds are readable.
12,31
